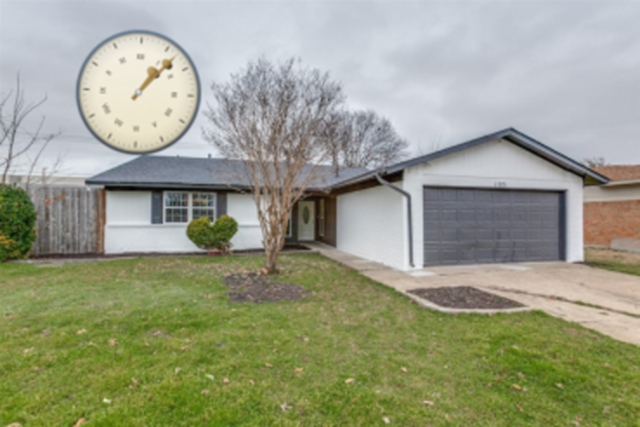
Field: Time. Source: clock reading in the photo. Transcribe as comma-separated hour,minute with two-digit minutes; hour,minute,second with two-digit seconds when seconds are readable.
1,07
